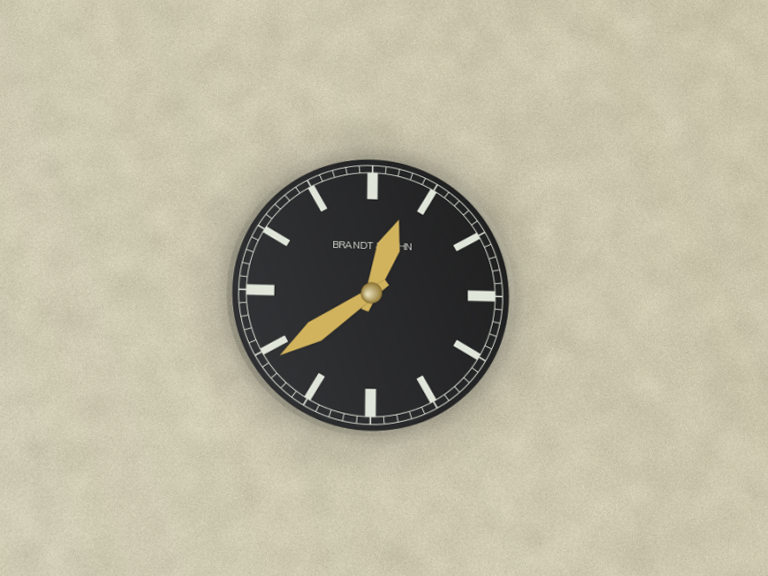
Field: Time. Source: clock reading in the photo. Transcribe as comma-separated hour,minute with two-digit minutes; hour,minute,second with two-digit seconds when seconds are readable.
12,39
